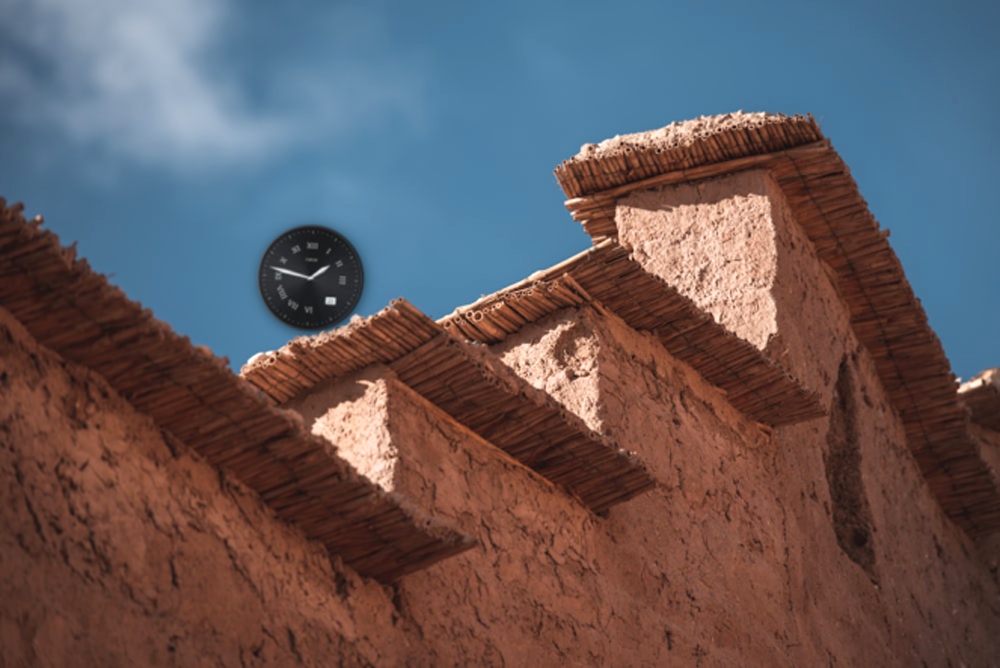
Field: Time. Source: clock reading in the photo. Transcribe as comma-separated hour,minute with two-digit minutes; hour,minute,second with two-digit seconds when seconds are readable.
1,47
